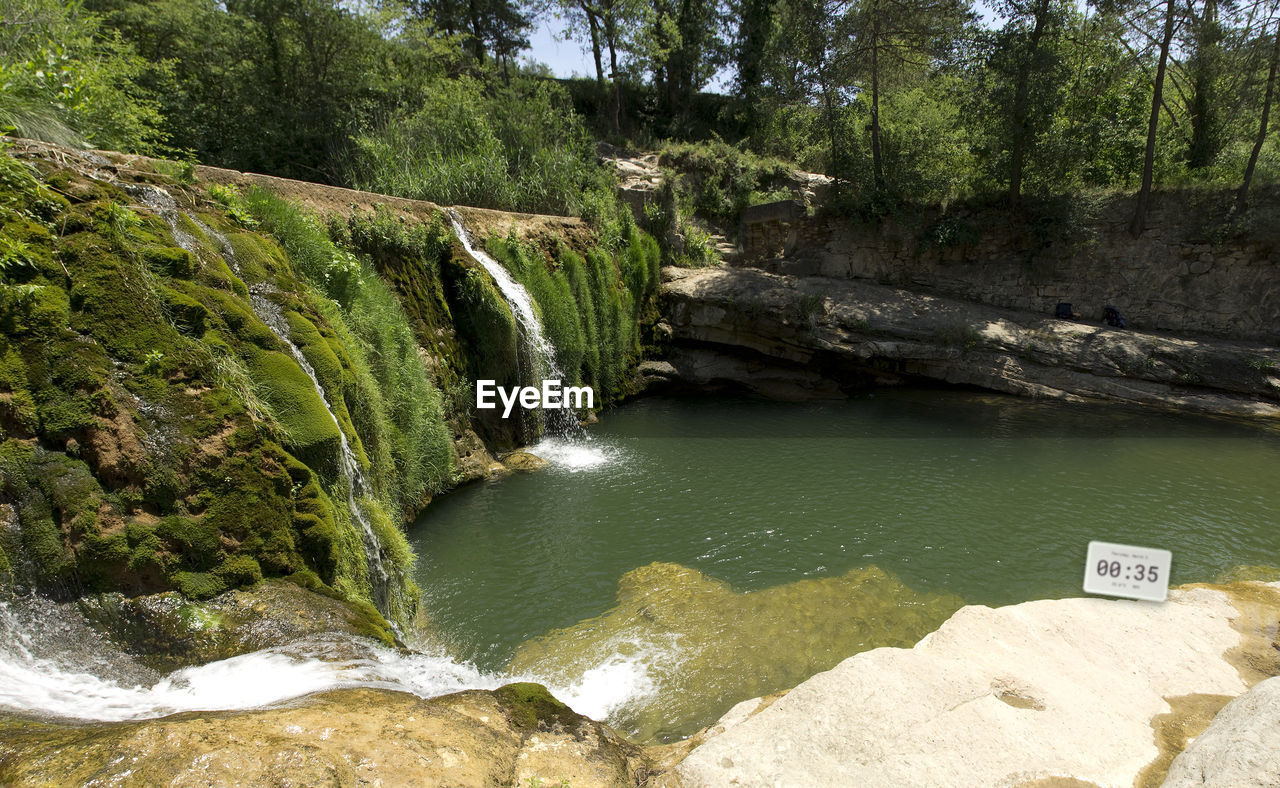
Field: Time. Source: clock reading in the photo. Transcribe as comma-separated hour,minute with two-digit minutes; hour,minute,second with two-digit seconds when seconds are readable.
0,35
